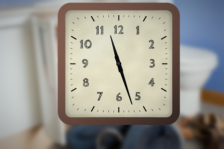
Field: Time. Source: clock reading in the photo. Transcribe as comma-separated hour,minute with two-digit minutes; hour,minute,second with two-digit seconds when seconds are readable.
11,27
